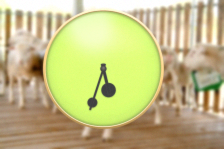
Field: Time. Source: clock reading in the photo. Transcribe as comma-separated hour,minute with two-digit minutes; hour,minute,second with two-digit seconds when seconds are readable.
5,33
